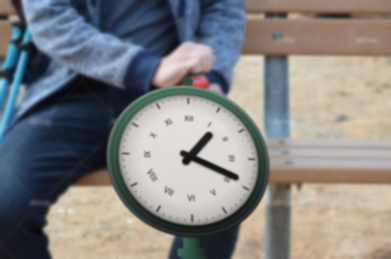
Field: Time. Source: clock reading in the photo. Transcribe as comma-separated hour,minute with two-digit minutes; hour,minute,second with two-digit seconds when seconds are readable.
1,19
